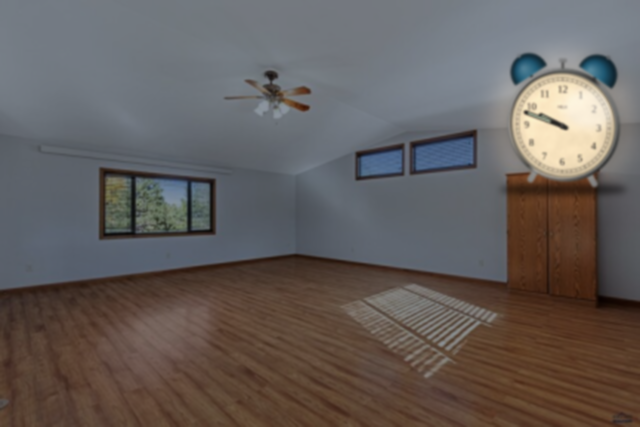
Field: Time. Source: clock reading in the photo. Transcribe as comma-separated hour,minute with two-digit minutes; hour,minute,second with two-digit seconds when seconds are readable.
9,48
